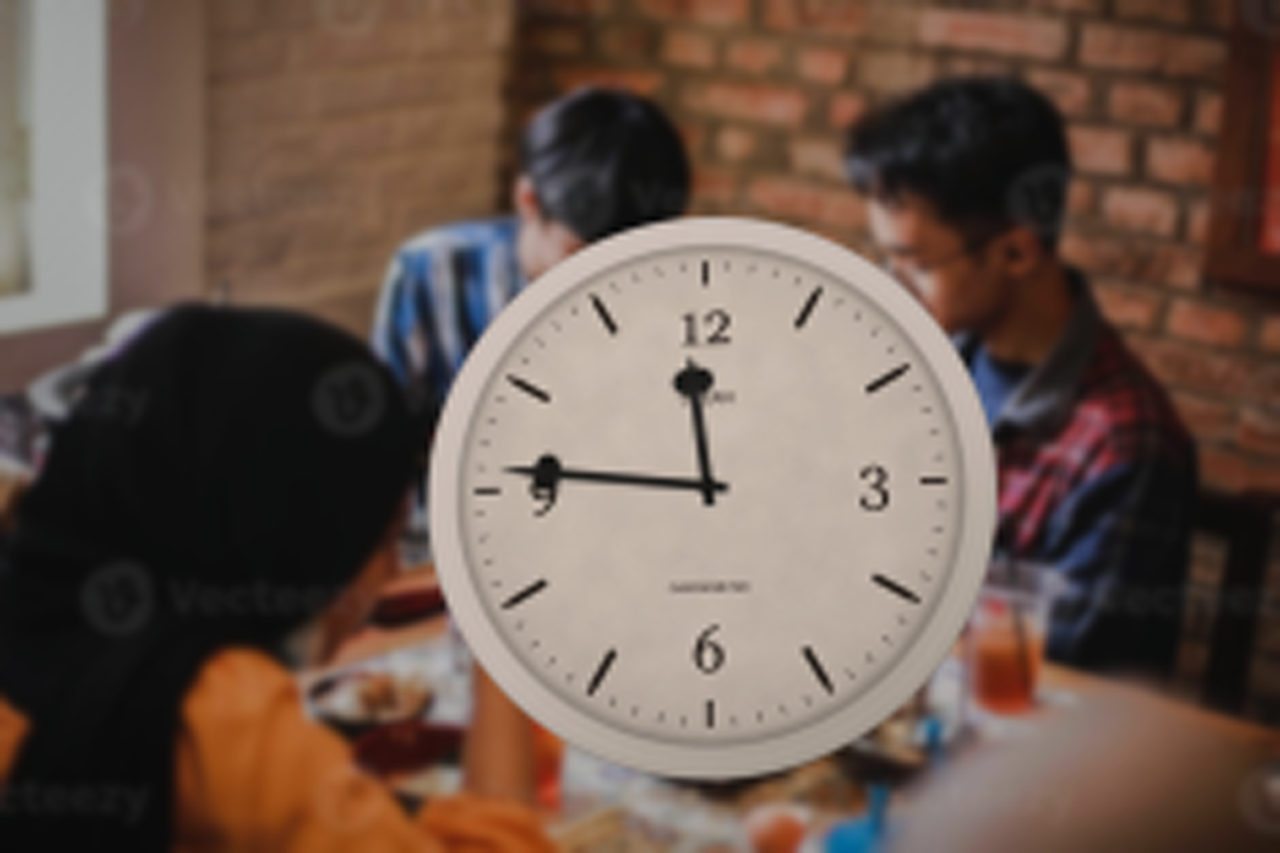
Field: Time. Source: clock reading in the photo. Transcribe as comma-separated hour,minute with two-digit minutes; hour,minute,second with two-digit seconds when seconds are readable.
11,46
